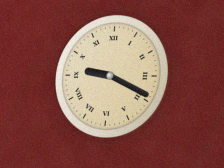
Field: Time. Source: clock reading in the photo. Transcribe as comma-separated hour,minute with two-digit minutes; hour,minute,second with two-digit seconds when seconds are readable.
9,19
